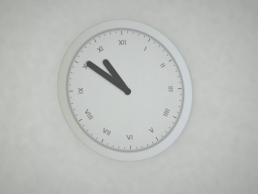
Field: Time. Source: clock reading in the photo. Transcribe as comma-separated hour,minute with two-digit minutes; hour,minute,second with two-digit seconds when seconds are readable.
10,51
